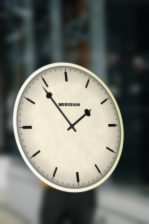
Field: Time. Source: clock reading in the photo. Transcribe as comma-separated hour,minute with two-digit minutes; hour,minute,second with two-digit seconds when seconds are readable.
1,54
